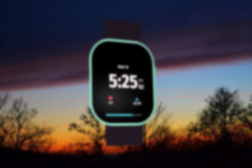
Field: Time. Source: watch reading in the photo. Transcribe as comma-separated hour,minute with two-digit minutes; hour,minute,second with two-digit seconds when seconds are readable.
5,25
